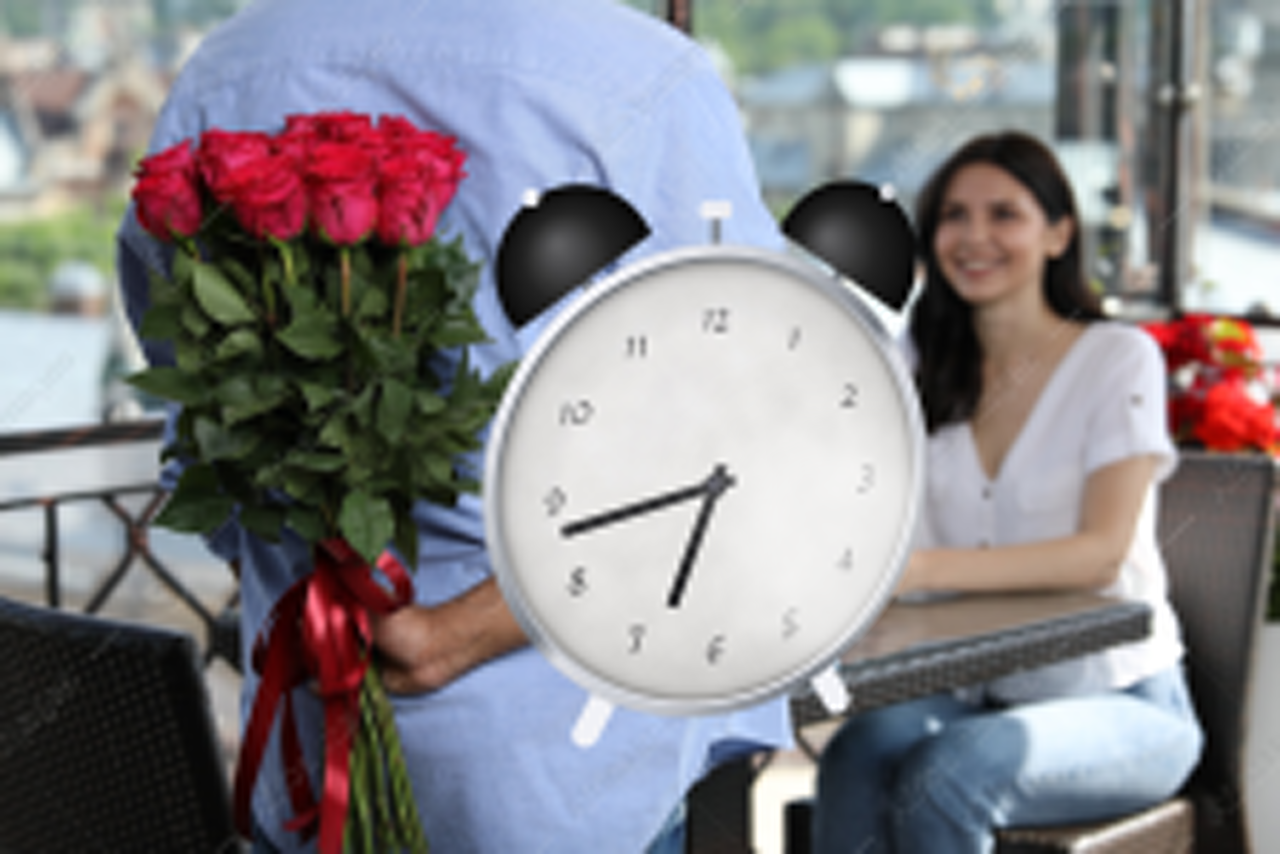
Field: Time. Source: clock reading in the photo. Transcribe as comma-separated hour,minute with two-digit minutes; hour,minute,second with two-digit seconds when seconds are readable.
6,43
